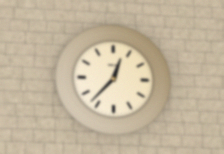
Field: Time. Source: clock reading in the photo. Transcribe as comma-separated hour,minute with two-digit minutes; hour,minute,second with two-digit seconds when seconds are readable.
12,37
